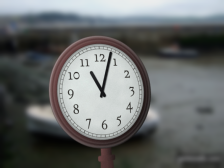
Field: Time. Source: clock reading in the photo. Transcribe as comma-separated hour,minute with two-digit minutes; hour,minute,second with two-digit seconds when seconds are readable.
11,03
